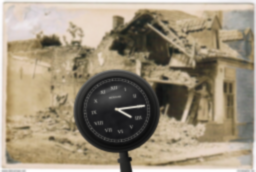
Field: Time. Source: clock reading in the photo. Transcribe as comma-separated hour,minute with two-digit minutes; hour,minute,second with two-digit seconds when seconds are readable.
4,15
